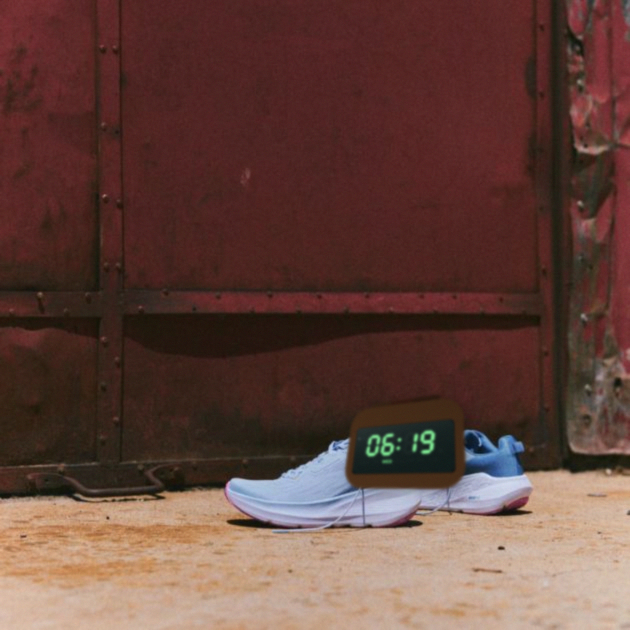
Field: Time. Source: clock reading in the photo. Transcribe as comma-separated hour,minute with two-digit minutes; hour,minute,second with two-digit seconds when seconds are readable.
6,19
